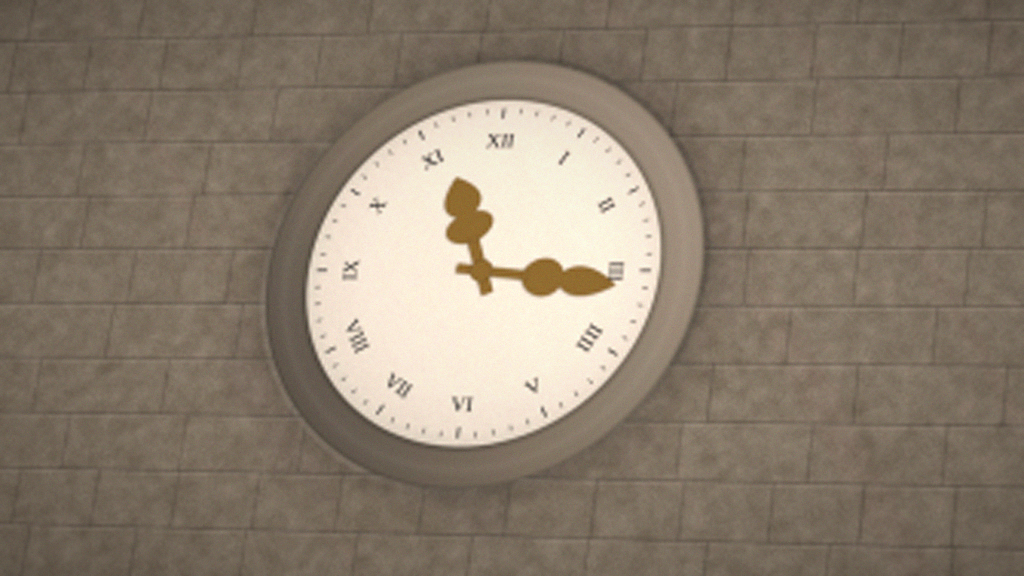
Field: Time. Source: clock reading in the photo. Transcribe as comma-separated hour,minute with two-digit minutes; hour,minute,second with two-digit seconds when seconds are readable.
11,16
